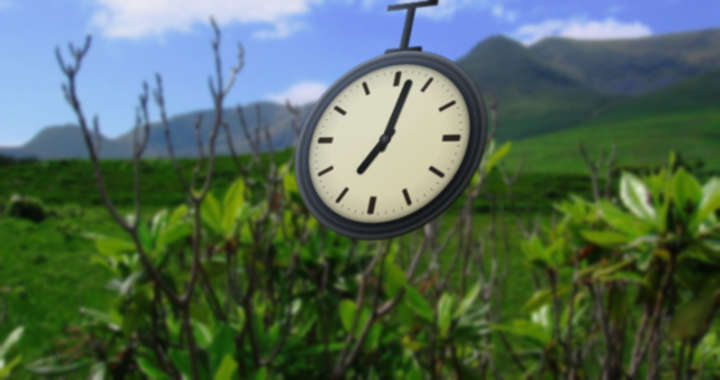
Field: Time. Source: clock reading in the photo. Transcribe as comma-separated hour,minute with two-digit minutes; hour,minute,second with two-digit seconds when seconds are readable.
7,02
